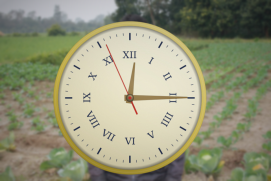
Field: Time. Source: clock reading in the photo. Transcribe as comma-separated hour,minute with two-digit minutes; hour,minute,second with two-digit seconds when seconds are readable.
12,14,56
